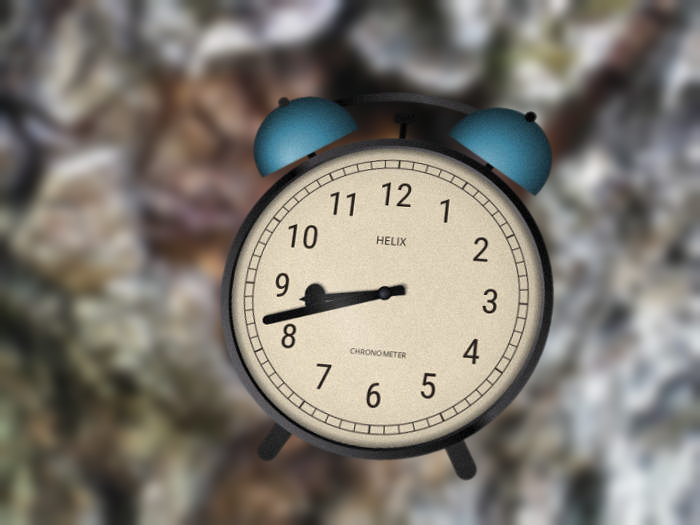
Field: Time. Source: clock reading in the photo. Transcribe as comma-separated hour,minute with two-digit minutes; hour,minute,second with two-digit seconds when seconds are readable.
8,42
